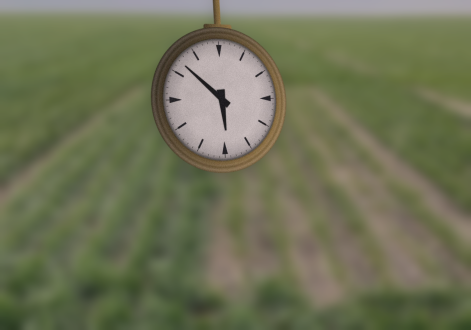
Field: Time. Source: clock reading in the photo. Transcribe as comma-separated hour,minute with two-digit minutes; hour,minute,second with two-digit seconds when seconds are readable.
5,52
